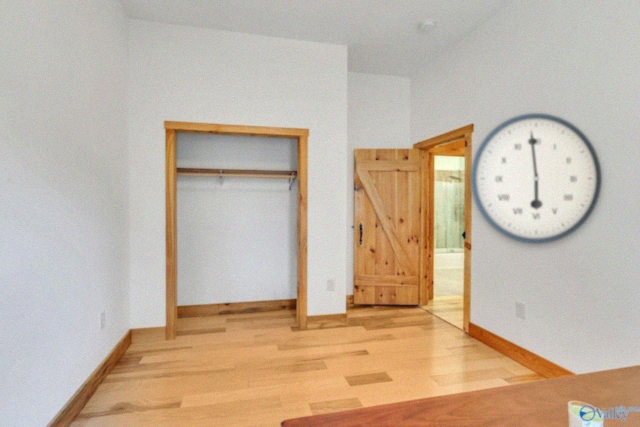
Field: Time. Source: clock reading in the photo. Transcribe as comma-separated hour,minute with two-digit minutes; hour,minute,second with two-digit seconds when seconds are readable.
5,59
